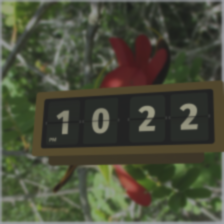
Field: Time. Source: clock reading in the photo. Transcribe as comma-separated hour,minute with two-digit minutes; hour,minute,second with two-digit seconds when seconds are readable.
10,22
